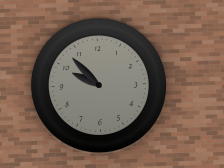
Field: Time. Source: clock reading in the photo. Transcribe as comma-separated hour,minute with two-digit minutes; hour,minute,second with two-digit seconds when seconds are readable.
9,53
